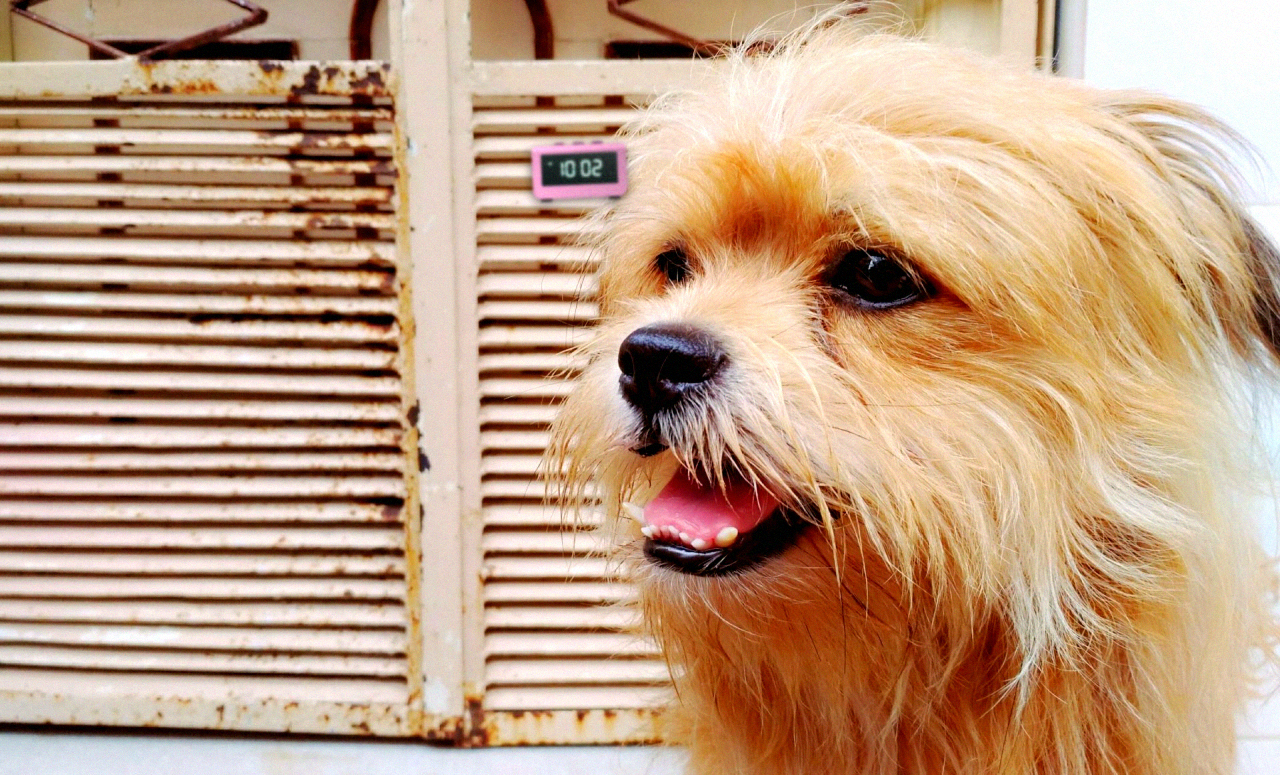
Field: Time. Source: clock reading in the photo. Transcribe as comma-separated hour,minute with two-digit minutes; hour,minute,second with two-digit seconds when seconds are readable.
10,02
